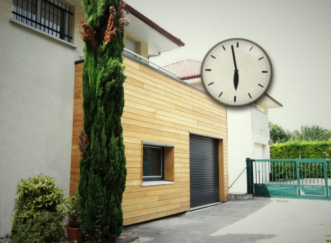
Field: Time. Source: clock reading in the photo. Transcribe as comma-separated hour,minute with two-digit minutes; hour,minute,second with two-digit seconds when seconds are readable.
5,58
